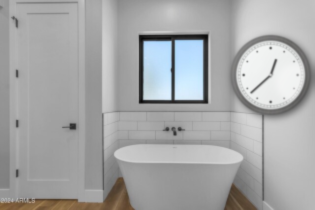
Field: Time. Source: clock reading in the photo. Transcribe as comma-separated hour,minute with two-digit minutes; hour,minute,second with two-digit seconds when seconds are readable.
12,38
